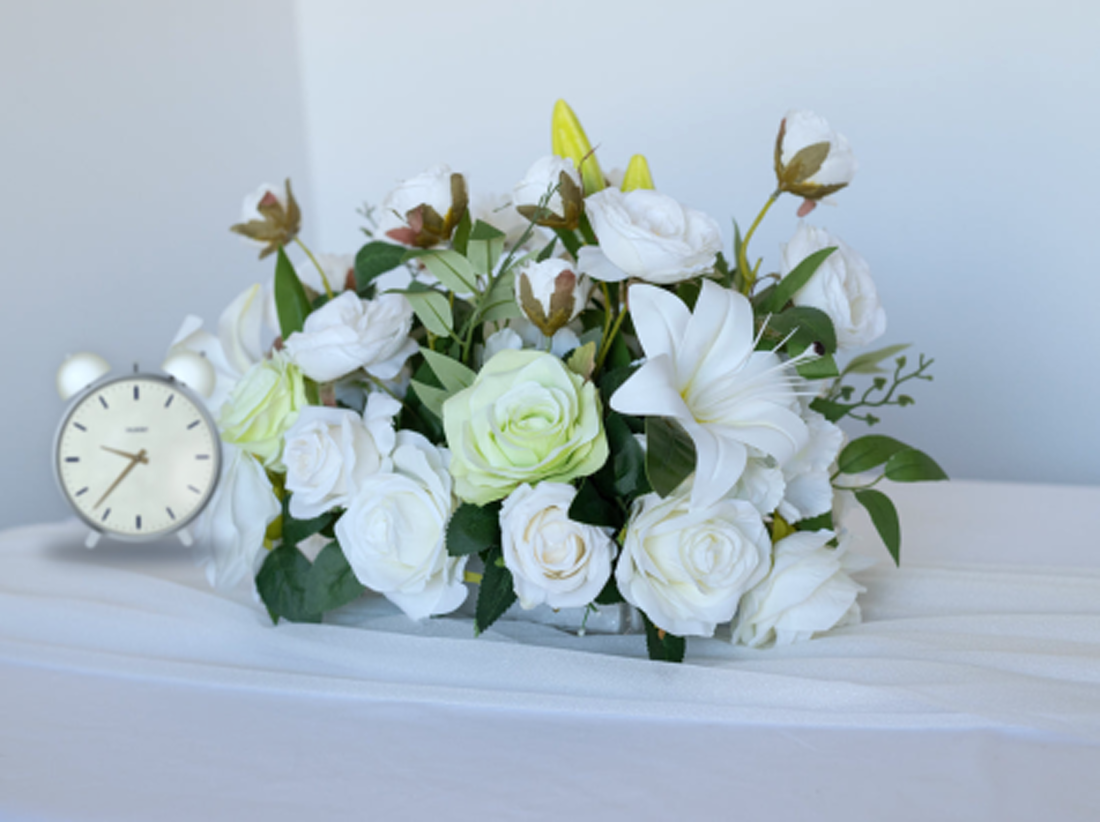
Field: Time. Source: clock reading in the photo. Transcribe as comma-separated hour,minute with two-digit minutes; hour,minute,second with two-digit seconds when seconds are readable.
9,37
